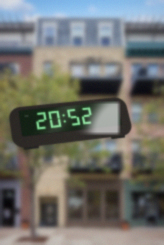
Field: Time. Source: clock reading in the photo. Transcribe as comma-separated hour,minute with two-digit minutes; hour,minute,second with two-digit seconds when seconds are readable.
20,52
